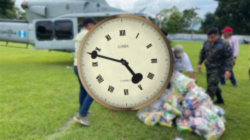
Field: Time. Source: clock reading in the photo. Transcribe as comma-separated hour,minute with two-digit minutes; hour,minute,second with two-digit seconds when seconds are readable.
4,48
